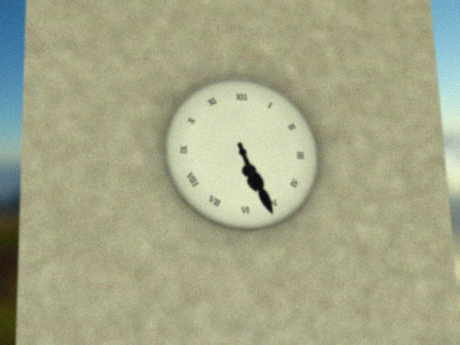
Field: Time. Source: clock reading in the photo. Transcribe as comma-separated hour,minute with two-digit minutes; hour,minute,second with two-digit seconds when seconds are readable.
5,26
